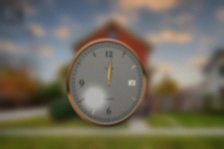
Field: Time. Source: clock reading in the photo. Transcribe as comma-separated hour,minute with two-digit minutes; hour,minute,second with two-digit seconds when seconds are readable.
12,01
